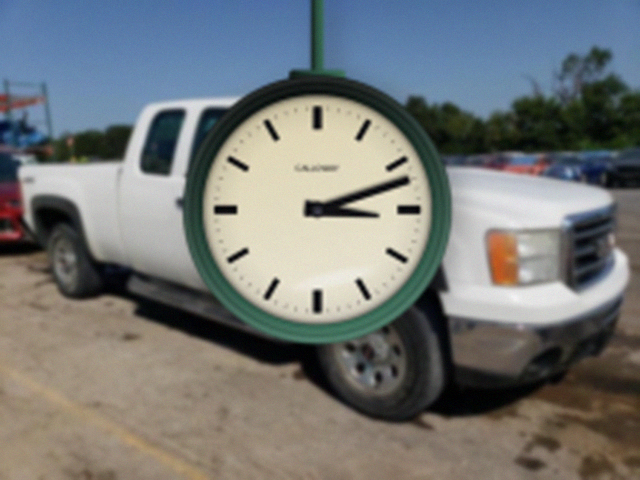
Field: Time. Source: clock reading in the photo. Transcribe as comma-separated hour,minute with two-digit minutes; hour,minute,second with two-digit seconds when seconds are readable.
3,12
